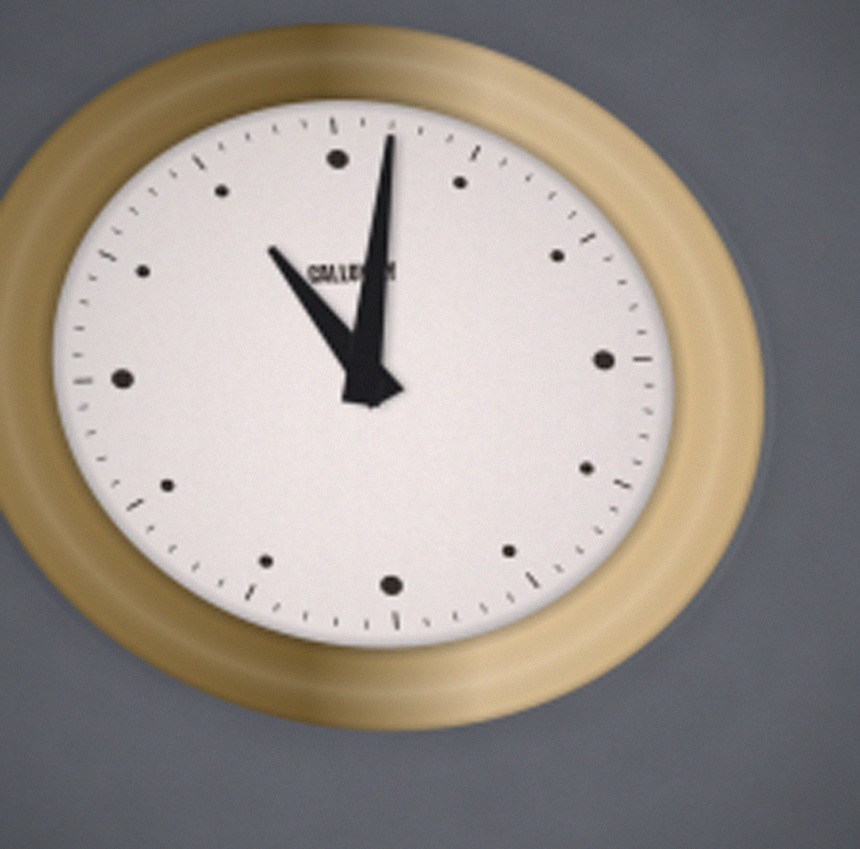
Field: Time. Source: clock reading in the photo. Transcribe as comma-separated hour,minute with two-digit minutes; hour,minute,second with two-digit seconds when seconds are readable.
11,02
